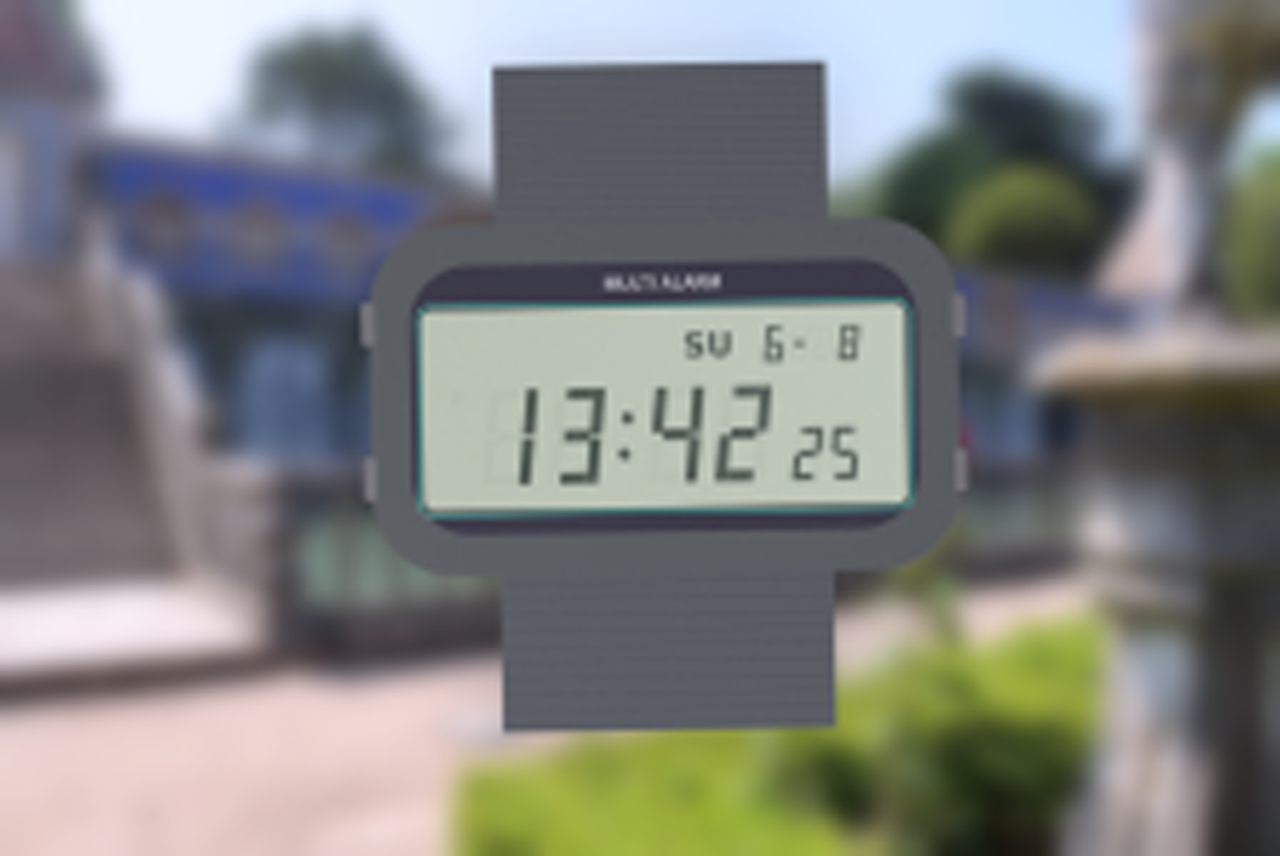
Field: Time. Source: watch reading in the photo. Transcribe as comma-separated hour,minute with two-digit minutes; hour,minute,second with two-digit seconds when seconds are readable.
13,42,25
